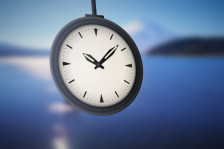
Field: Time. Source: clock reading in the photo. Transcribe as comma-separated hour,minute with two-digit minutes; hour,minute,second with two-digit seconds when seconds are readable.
10,08
